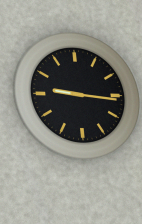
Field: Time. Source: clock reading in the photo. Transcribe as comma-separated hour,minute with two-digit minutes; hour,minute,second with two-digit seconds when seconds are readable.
9,16
